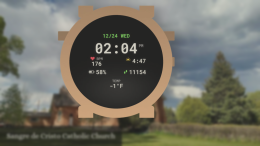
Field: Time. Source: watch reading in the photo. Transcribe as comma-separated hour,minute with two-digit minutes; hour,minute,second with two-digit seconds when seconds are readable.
2,04
